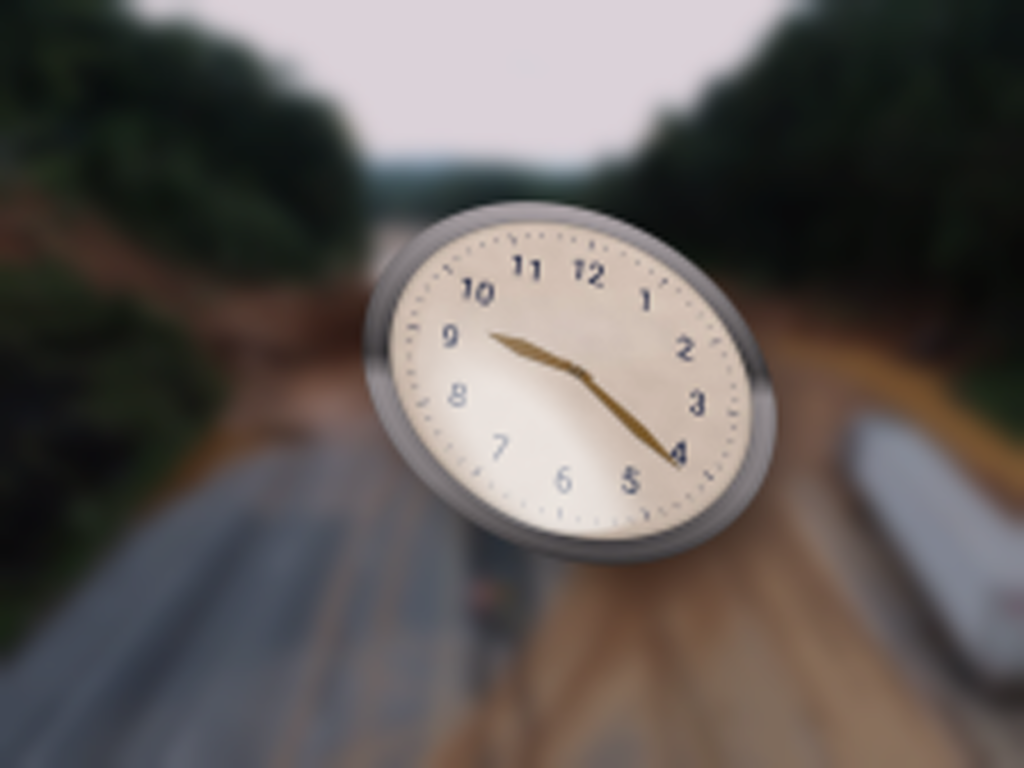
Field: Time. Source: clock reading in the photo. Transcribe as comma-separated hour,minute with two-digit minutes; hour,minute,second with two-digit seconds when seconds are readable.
9,21
